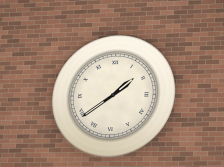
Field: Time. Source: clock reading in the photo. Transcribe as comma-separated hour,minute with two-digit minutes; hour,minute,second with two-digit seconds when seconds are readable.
1,39
